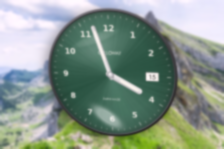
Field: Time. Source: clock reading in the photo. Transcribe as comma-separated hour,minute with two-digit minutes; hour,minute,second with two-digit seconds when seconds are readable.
3,57
